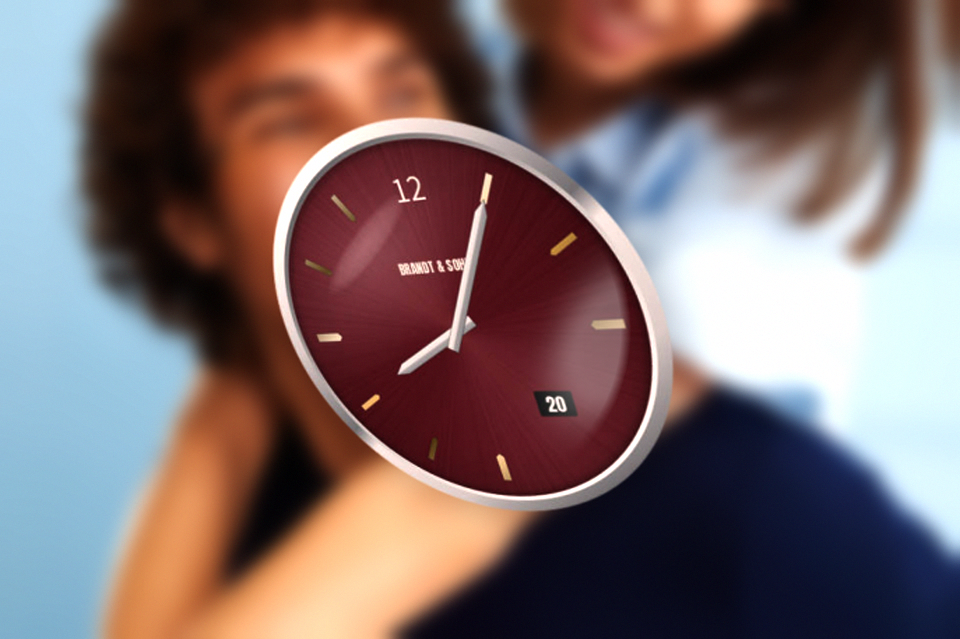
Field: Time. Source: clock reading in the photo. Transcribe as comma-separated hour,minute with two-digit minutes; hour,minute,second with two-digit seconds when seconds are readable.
8,05
